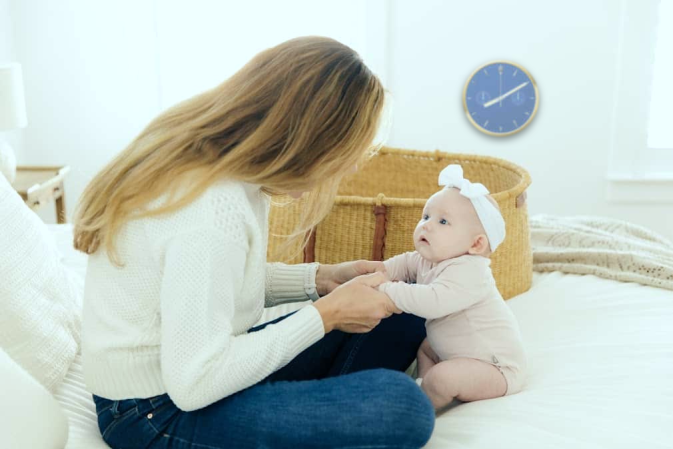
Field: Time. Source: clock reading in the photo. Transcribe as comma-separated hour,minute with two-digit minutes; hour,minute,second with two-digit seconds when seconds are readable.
8,10
